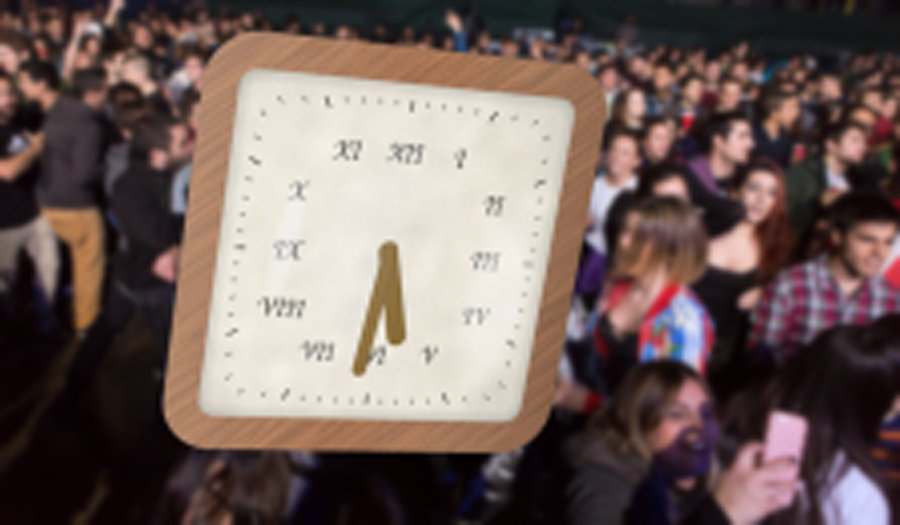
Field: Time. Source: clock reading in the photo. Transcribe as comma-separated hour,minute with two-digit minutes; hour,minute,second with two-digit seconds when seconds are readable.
5,31
